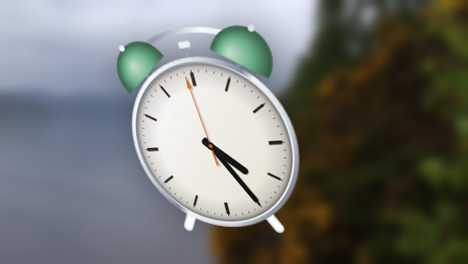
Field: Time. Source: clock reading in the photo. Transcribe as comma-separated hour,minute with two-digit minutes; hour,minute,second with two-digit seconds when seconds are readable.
4,24,59
